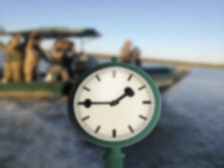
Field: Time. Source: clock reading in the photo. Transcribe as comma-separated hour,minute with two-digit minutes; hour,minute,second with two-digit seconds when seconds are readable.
1,45
